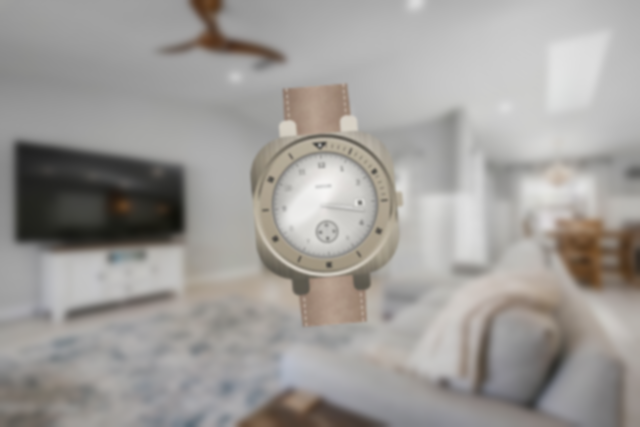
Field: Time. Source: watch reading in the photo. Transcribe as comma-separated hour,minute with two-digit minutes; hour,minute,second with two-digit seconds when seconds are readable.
3,17
